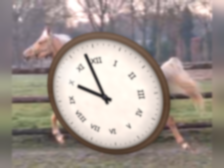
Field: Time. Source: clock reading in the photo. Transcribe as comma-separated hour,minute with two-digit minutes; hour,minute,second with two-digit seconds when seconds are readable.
9,58
